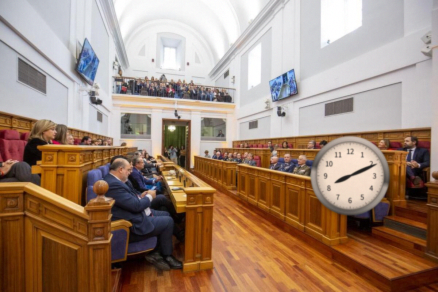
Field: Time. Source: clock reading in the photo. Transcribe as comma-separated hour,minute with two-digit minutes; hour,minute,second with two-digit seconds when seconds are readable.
8,11
